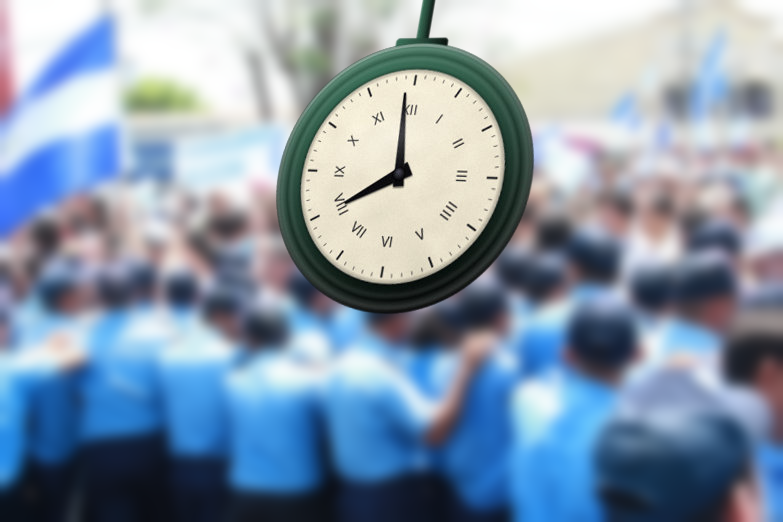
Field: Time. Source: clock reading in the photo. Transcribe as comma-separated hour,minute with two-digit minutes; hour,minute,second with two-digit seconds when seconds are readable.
7,59
